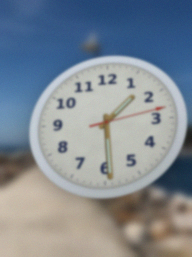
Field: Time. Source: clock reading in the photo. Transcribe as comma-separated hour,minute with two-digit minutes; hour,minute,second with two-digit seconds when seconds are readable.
1,29,13
